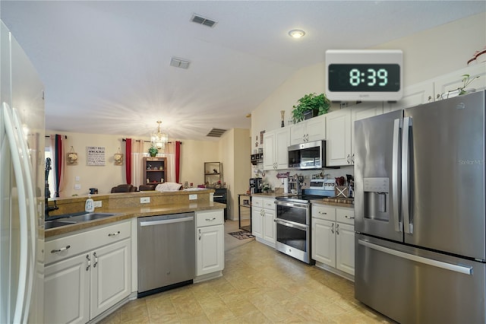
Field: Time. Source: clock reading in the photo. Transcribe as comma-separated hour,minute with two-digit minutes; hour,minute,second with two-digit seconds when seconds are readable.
8,39
